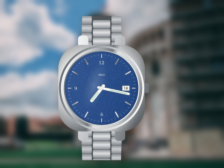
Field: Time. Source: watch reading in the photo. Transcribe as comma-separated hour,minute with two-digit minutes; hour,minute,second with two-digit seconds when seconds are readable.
7,17
